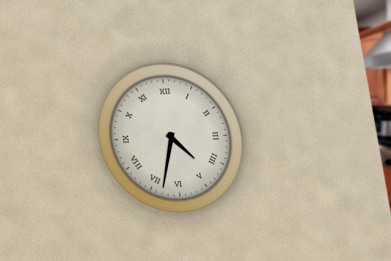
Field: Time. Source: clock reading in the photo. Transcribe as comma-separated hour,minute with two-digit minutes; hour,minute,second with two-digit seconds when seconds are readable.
4,33
